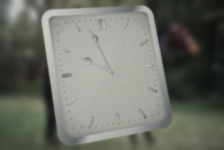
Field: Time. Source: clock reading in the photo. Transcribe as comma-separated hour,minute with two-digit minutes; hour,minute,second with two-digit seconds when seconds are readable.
9,57
